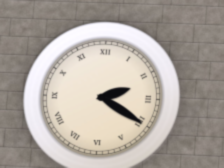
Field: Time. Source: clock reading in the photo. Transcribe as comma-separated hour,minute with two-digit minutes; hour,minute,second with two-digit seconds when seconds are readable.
2,20
